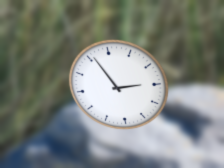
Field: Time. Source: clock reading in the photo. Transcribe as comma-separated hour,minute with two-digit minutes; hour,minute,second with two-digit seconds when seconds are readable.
2,56
